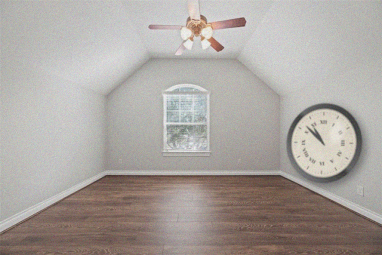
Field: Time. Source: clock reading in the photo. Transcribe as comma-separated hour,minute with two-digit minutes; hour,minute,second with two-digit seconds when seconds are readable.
10,52
